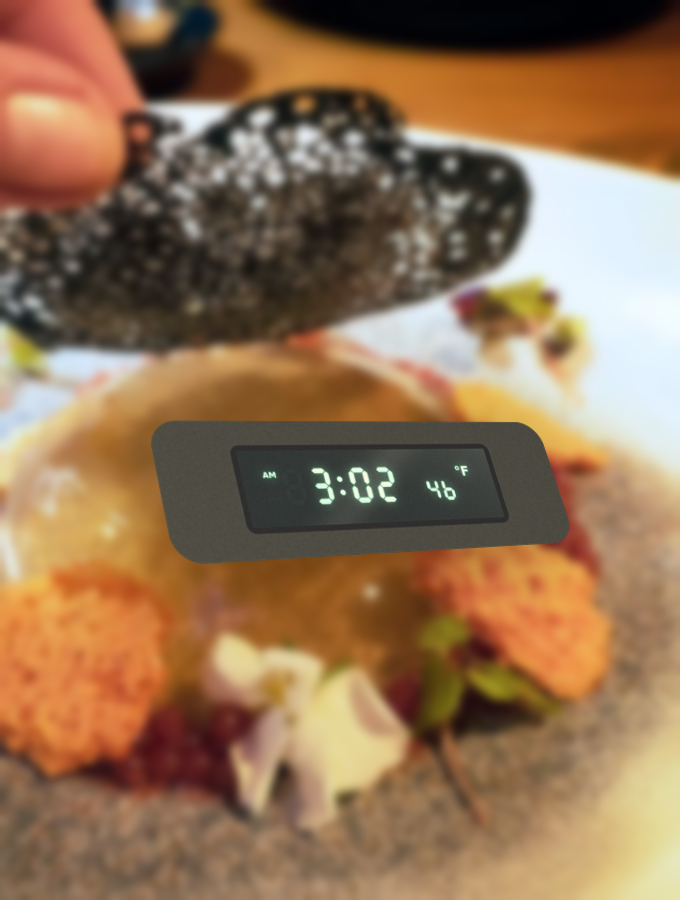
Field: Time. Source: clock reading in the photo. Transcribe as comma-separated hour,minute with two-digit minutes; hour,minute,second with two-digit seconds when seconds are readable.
3,02
